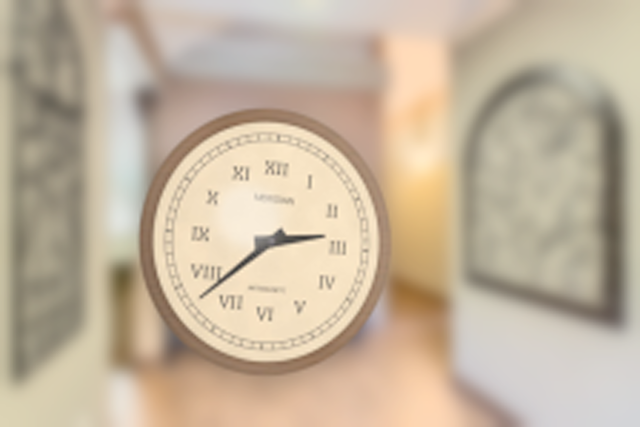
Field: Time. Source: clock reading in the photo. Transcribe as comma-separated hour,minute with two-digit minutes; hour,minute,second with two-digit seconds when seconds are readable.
2,38
